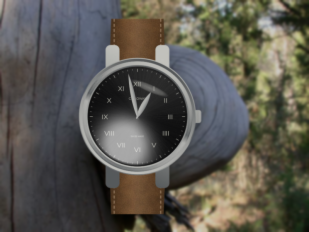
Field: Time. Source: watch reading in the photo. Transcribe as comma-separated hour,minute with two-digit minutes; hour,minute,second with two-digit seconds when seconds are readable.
12,58
